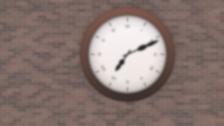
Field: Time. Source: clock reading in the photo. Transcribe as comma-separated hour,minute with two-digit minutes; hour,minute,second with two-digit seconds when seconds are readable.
7,11
